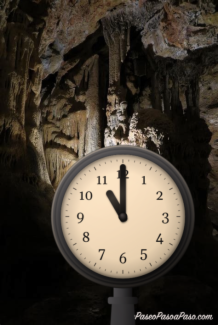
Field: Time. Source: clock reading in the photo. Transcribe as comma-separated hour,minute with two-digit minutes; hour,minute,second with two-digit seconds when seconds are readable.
11,00
